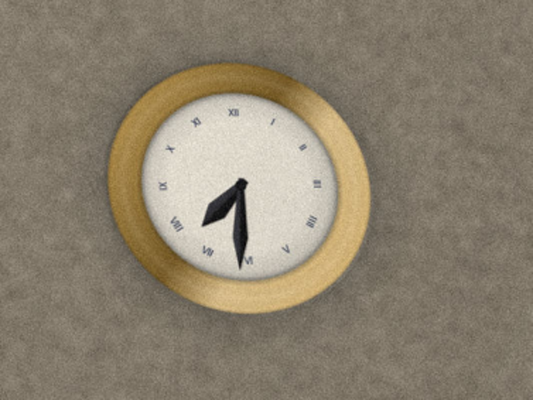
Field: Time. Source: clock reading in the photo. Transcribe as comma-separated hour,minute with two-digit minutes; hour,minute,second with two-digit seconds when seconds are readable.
7,31
